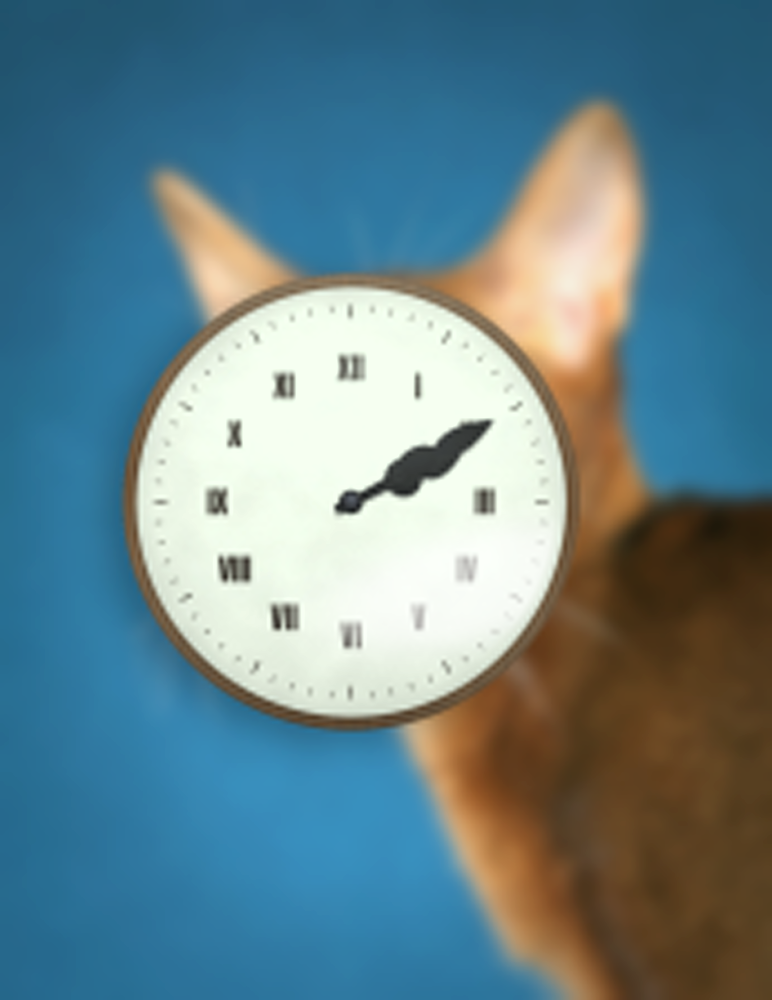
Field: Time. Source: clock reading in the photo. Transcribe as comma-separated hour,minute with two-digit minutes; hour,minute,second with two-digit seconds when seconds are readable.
2,10
